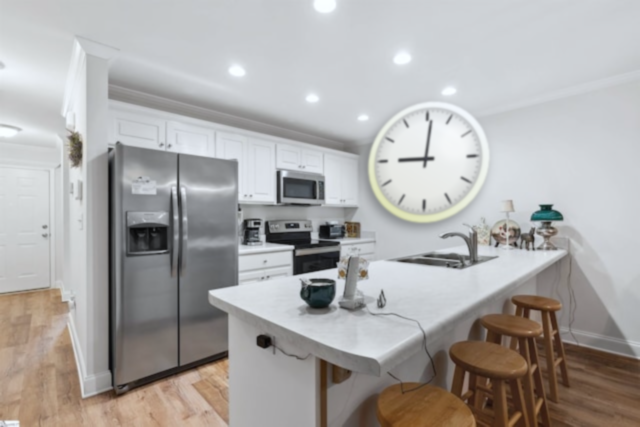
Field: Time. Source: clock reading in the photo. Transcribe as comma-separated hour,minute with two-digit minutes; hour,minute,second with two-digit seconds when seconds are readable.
9,01
